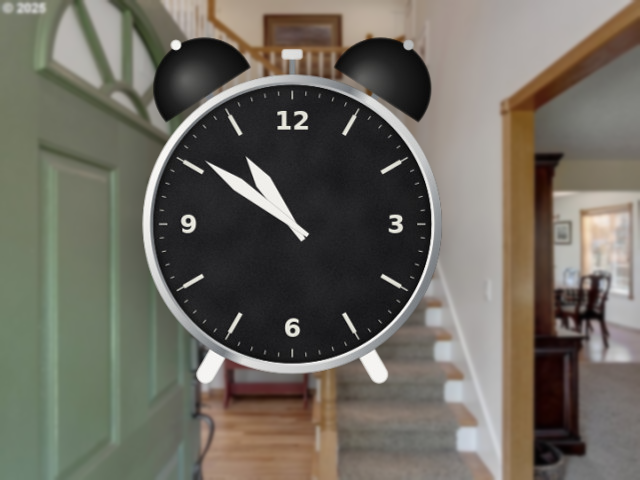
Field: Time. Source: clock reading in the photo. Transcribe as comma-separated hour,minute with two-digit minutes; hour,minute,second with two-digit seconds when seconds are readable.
10,51
